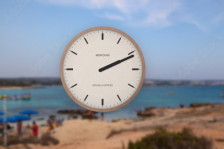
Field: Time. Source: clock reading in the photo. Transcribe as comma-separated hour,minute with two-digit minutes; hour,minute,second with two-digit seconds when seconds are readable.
2,11
